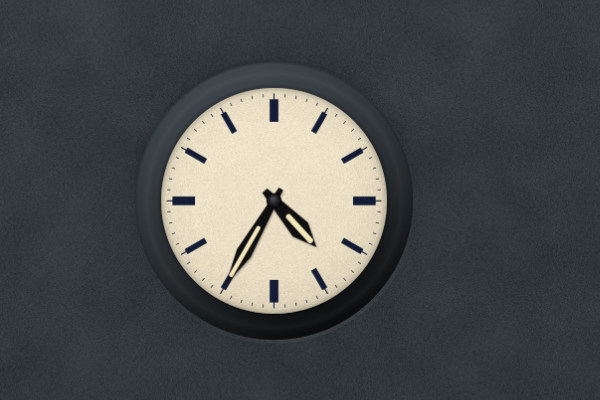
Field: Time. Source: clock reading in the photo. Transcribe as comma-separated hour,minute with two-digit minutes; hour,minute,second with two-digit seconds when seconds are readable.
4,35
